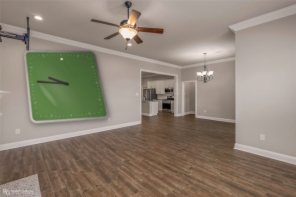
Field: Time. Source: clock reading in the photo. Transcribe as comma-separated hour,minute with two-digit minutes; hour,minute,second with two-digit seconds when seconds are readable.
9,46
